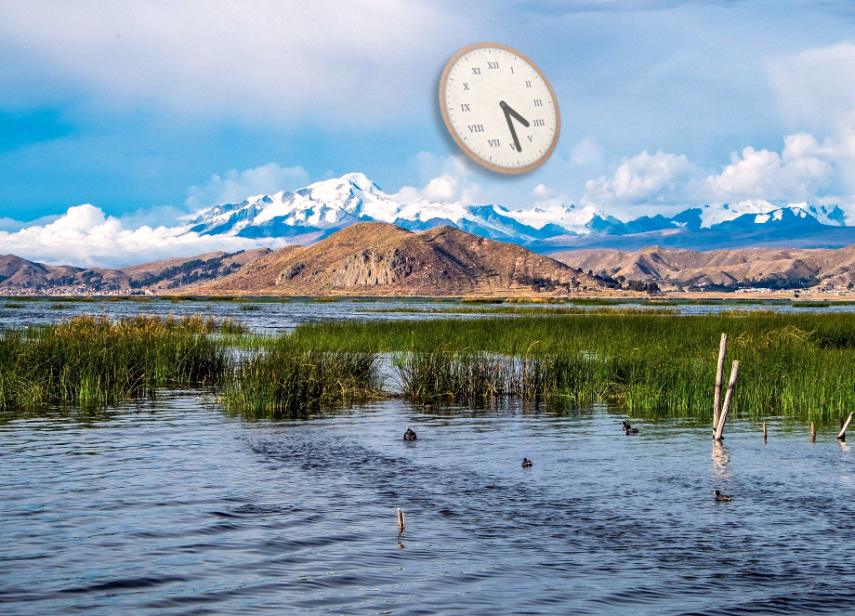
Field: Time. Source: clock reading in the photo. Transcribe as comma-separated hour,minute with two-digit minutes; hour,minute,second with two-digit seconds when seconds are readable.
4,29
